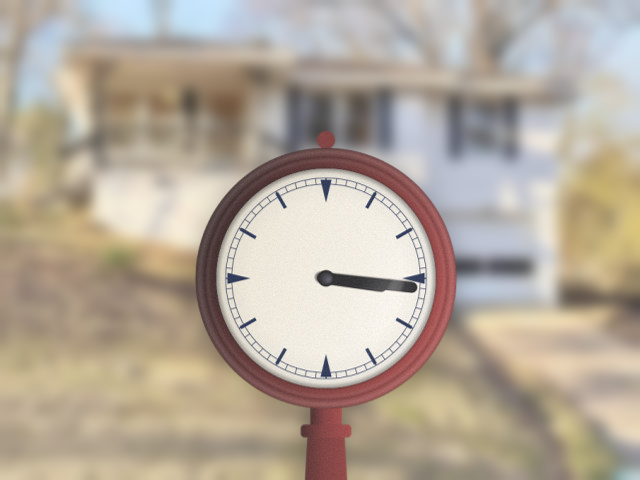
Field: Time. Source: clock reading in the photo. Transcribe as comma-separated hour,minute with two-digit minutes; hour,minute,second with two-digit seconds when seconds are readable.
3,16
